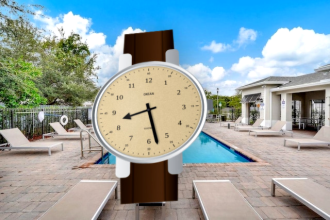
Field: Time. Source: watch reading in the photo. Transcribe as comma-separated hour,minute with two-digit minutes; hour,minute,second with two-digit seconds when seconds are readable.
8,28
